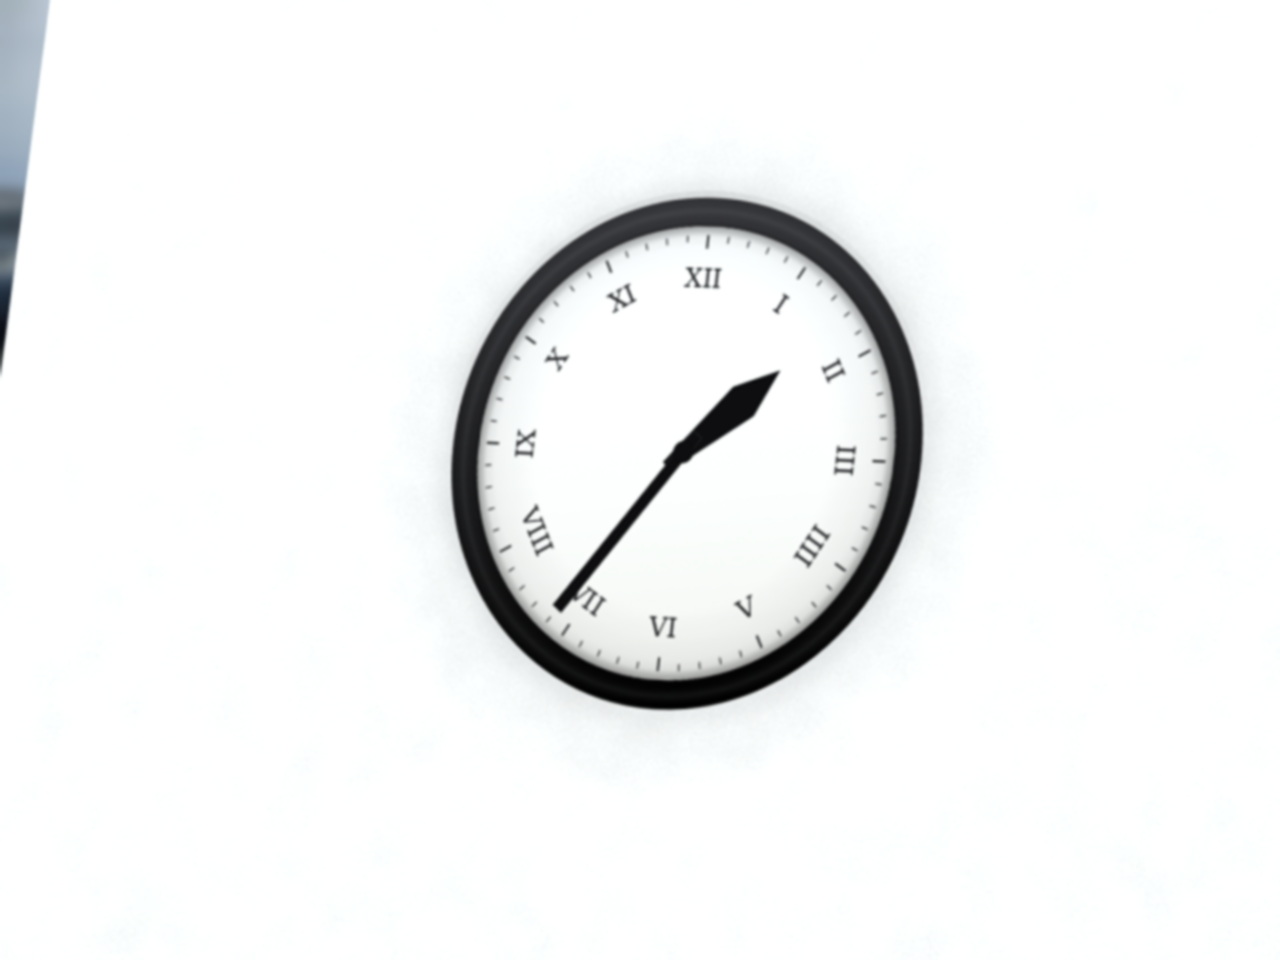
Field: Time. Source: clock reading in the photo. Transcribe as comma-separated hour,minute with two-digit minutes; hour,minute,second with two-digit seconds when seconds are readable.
1,36
